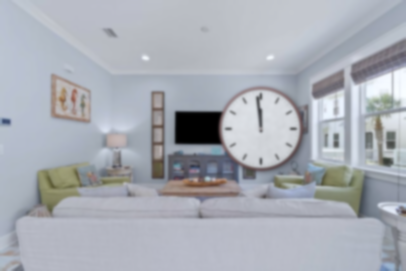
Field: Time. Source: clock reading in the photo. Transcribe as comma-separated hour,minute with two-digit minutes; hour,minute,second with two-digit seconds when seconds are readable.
11,59
